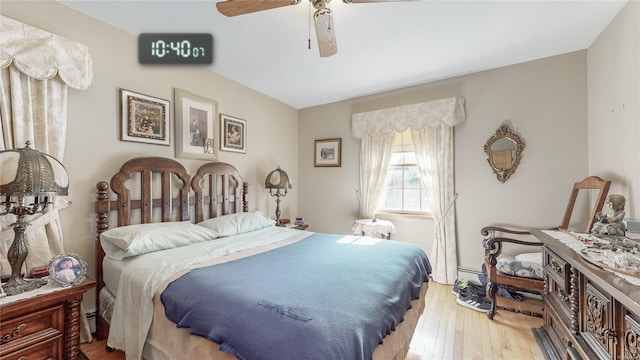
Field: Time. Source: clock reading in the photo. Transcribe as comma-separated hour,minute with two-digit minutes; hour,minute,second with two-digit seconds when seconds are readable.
10,40,07
